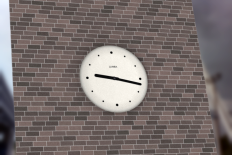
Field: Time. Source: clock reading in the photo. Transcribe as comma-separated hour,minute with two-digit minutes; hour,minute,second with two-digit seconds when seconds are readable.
9,17
